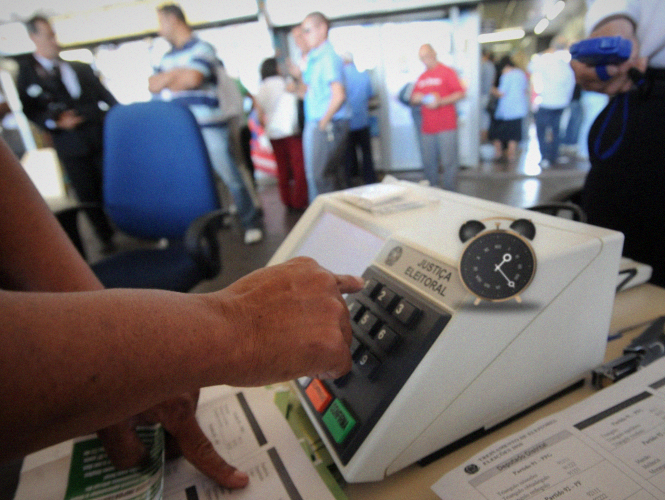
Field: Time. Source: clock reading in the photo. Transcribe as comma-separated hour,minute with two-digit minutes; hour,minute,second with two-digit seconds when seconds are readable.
1,24
